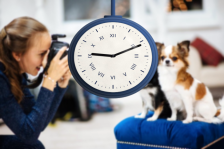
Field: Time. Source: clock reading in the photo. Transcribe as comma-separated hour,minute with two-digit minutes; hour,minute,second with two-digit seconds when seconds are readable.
9,11
